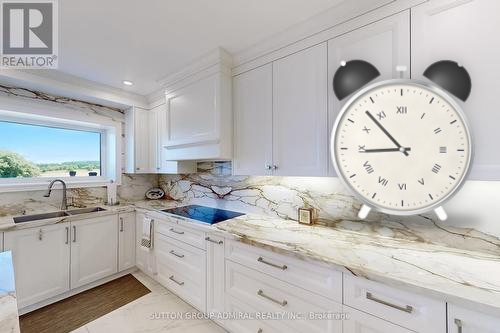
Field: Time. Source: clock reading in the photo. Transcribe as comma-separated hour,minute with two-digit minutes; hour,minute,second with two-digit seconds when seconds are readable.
8,53
